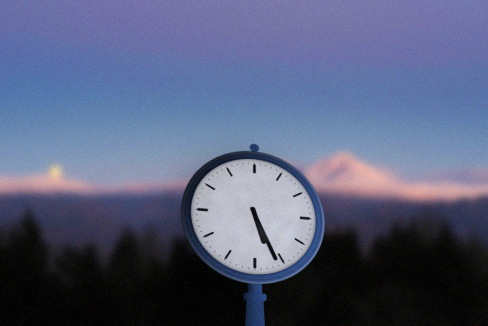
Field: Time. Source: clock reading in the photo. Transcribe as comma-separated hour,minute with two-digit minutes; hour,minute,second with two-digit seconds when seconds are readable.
5,26
